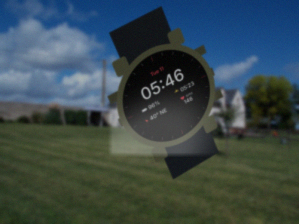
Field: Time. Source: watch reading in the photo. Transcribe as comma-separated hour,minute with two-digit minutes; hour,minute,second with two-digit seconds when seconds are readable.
5,46
